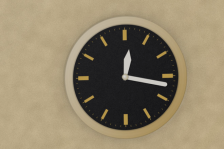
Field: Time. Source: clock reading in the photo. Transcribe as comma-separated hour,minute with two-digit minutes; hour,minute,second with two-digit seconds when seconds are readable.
12,17
